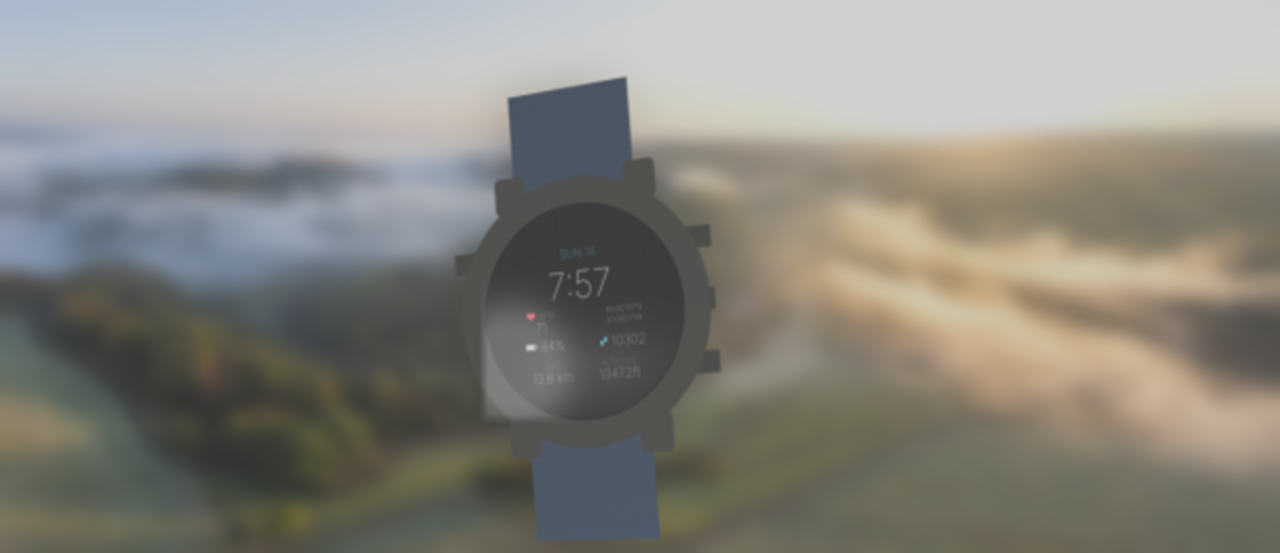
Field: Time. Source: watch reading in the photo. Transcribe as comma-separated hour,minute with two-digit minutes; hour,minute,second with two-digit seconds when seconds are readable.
7,57
